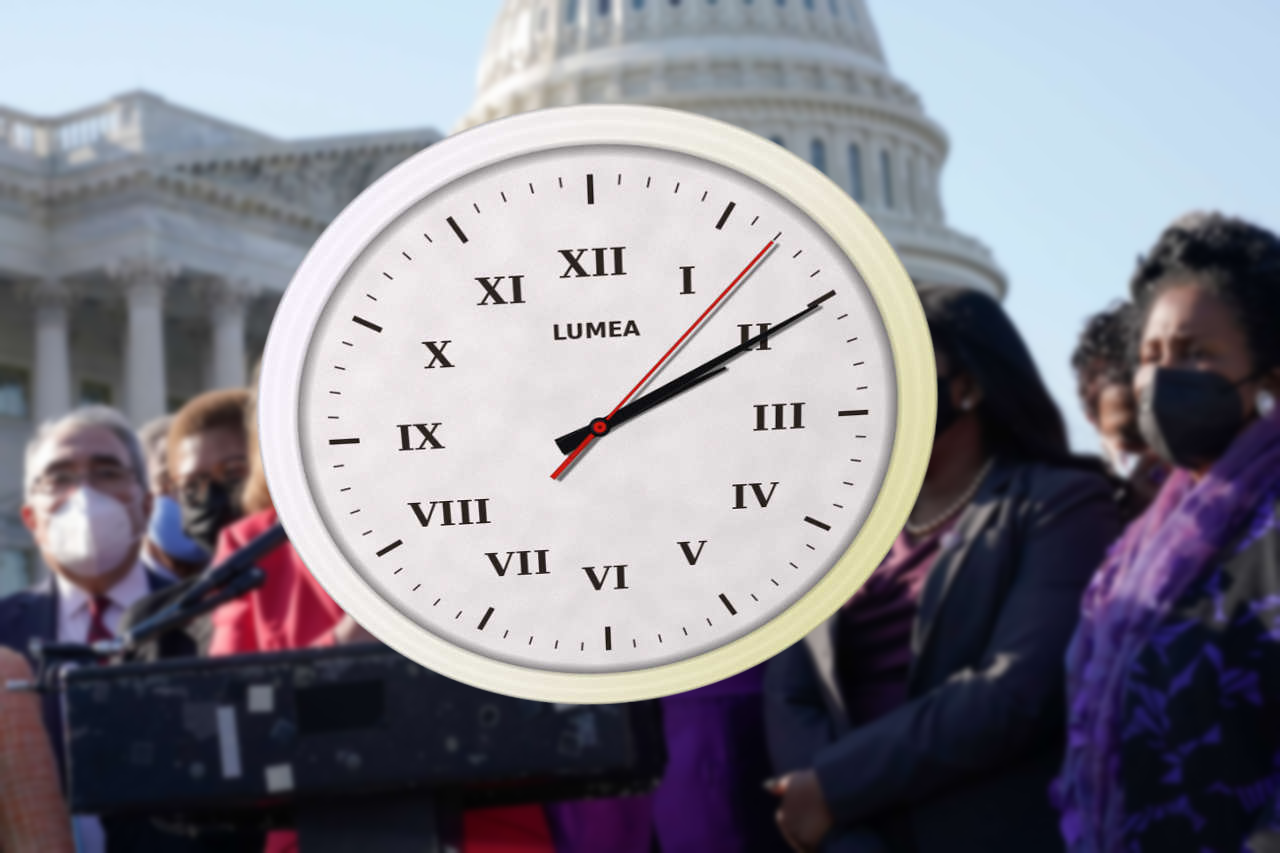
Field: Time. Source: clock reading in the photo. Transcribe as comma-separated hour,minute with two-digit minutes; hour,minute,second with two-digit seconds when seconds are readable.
2,10,07
